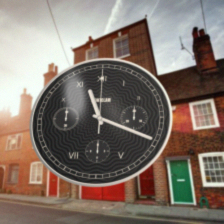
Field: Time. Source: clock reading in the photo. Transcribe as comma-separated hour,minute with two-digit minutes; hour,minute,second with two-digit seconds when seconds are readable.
11,19
